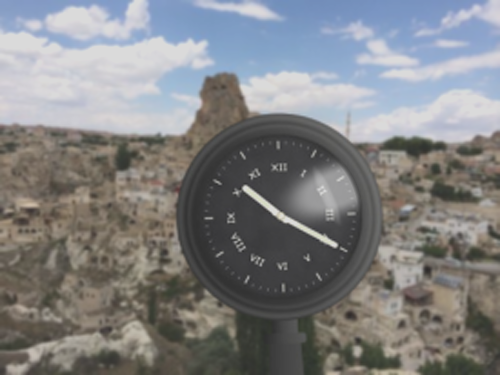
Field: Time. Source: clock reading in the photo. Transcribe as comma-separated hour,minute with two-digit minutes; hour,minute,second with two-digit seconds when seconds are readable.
10,20
